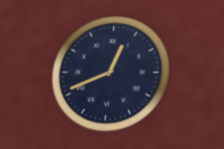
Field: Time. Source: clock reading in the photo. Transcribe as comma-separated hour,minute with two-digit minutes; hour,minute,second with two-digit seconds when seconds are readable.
12,41
